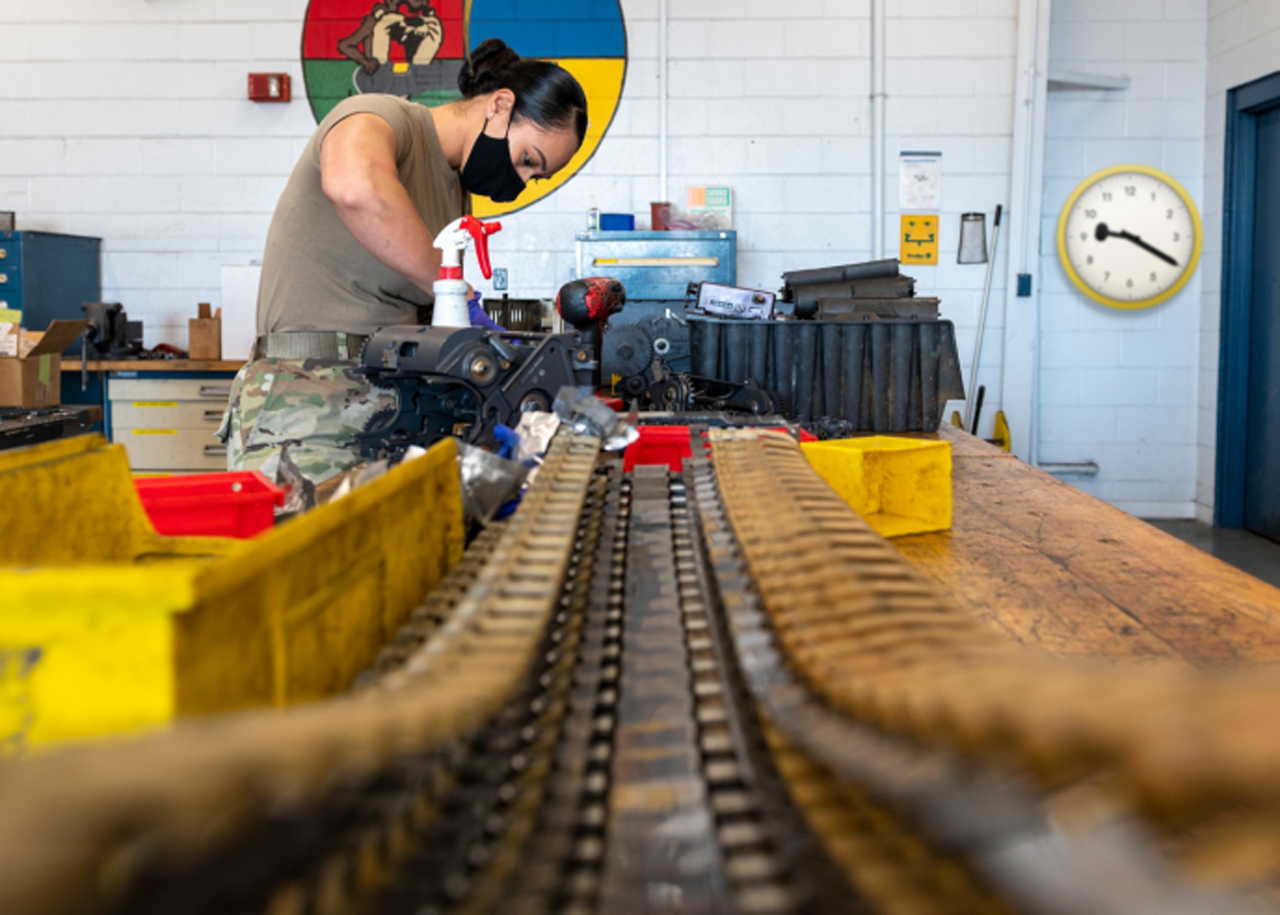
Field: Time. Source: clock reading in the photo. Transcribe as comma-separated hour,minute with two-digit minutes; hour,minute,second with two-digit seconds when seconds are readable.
9,20
